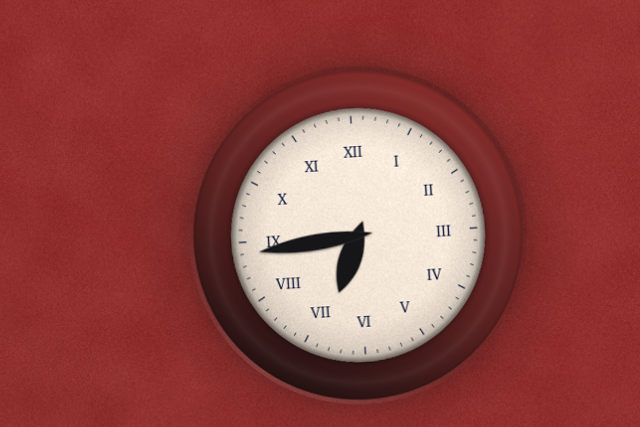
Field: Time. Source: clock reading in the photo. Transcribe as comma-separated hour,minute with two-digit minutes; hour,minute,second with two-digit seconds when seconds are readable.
6,44
